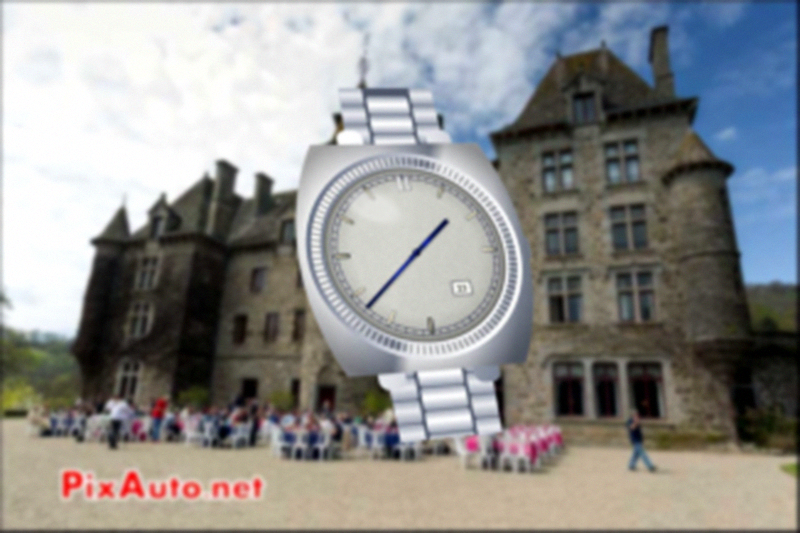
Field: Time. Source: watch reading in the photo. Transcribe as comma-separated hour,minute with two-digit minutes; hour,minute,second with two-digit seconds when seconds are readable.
1,38
